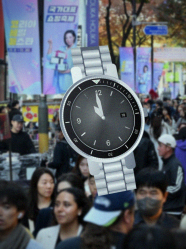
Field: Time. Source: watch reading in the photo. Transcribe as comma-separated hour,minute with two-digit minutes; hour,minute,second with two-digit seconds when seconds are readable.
10,59
